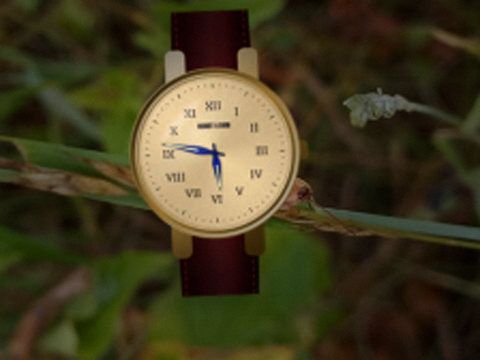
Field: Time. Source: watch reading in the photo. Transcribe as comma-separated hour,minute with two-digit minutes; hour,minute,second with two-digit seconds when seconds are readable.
5,47
